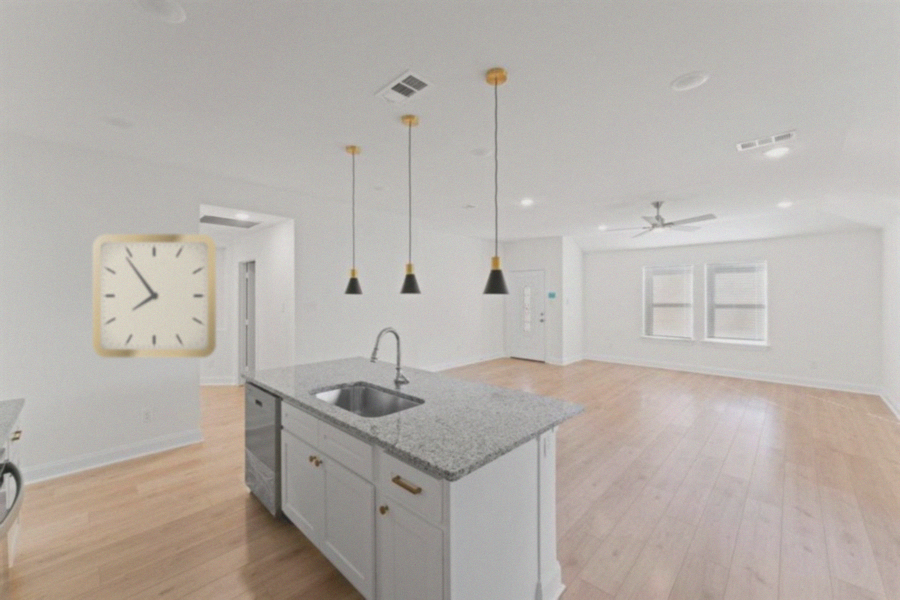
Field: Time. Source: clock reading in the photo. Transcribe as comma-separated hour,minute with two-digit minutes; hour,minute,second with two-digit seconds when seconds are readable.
7,54
